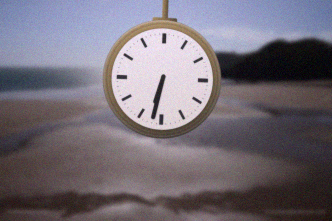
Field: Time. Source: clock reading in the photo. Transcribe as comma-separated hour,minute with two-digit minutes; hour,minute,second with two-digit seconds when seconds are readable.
6,32
